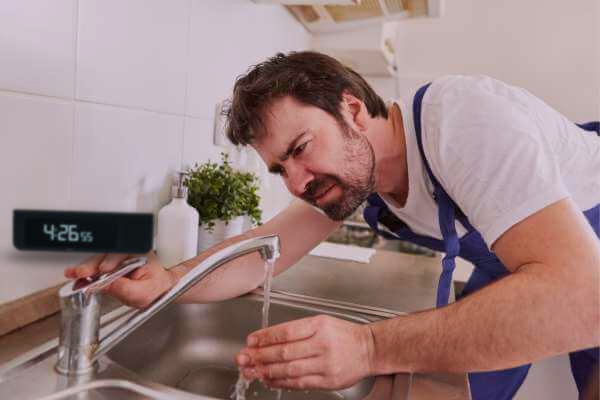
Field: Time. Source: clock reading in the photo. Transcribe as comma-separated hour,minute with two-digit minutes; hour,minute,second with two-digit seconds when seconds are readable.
4,26
